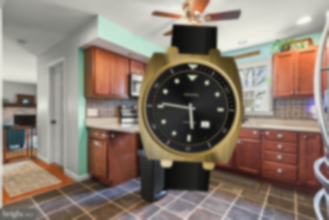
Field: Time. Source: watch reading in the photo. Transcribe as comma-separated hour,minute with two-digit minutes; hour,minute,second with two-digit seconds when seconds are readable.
5,46
